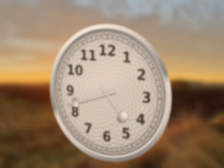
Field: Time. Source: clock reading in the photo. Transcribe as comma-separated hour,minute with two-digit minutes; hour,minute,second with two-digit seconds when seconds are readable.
4,42
